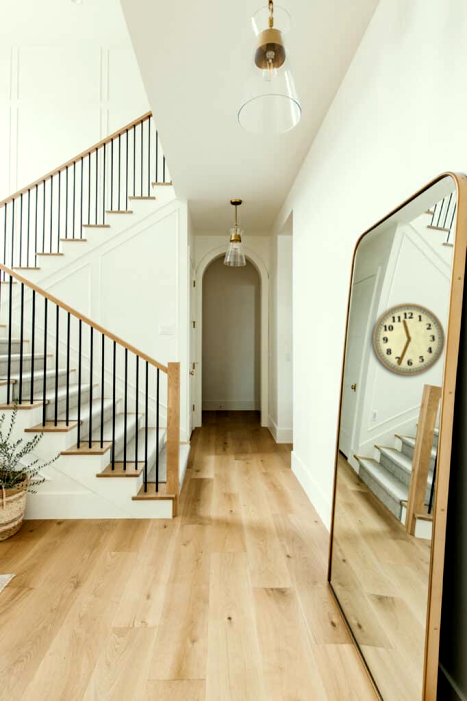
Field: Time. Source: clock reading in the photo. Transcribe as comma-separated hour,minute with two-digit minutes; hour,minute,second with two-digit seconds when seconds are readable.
11,34
